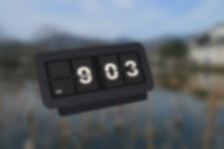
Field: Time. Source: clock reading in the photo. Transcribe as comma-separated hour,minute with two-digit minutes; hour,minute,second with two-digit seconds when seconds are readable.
9,03
